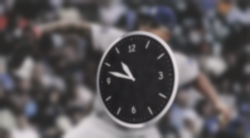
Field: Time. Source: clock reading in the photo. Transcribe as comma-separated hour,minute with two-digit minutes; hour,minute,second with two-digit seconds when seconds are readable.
10,48
